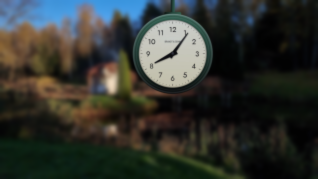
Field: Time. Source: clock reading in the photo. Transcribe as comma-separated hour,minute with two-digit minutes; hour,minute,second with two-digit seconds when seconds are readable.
8,06
